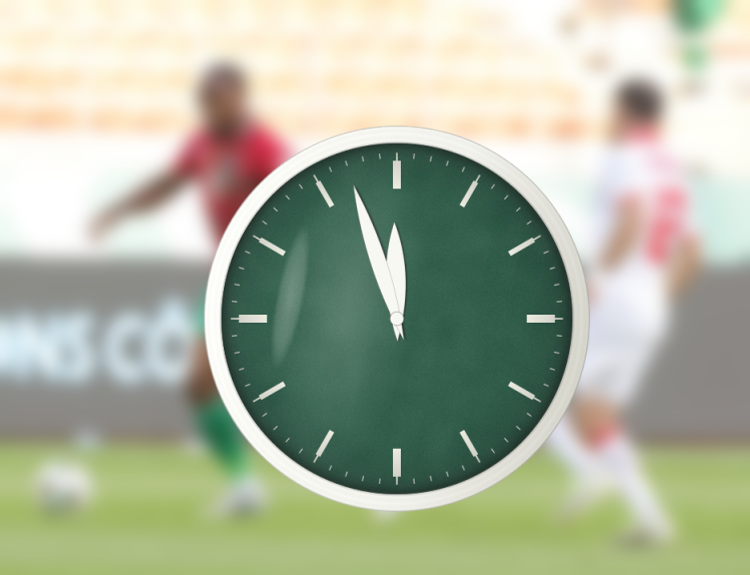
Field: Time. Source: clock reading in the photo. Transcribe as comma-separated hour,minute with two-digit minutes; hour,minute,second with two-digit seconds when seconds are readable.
11,57
